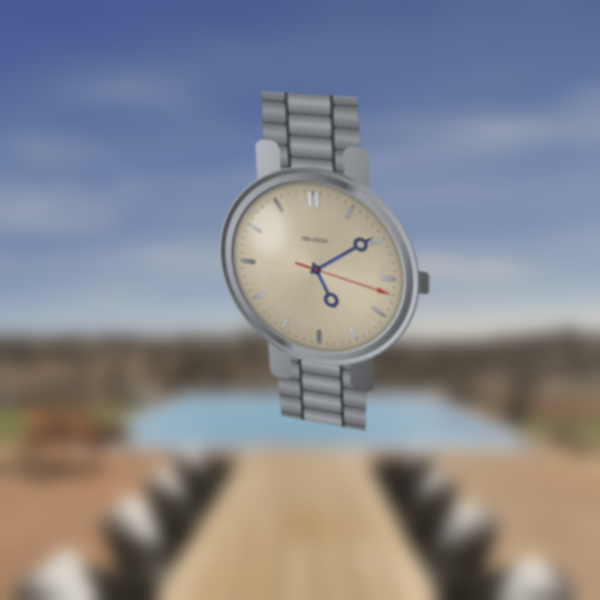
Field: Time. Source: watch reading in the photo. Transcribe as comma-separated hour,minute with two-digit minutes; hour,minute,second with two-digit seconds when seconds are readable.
5,09,17
